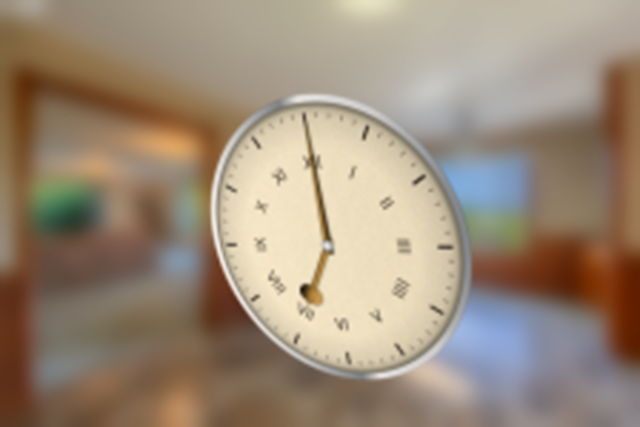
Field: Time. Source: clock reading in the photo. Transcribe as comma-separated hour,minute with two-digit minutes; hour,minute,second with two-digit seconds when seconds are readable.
7,00
